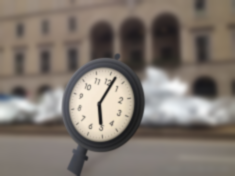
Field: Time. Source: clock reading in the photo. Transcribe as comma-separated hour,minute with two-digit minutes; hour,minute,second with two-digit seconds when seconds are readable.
5,02
